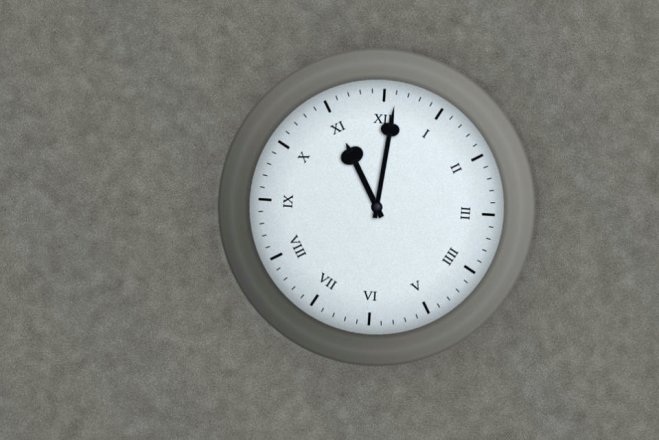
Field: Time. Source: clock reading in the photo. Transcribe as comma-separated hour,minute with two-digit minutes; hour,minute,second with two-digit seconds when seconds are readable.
11,01
